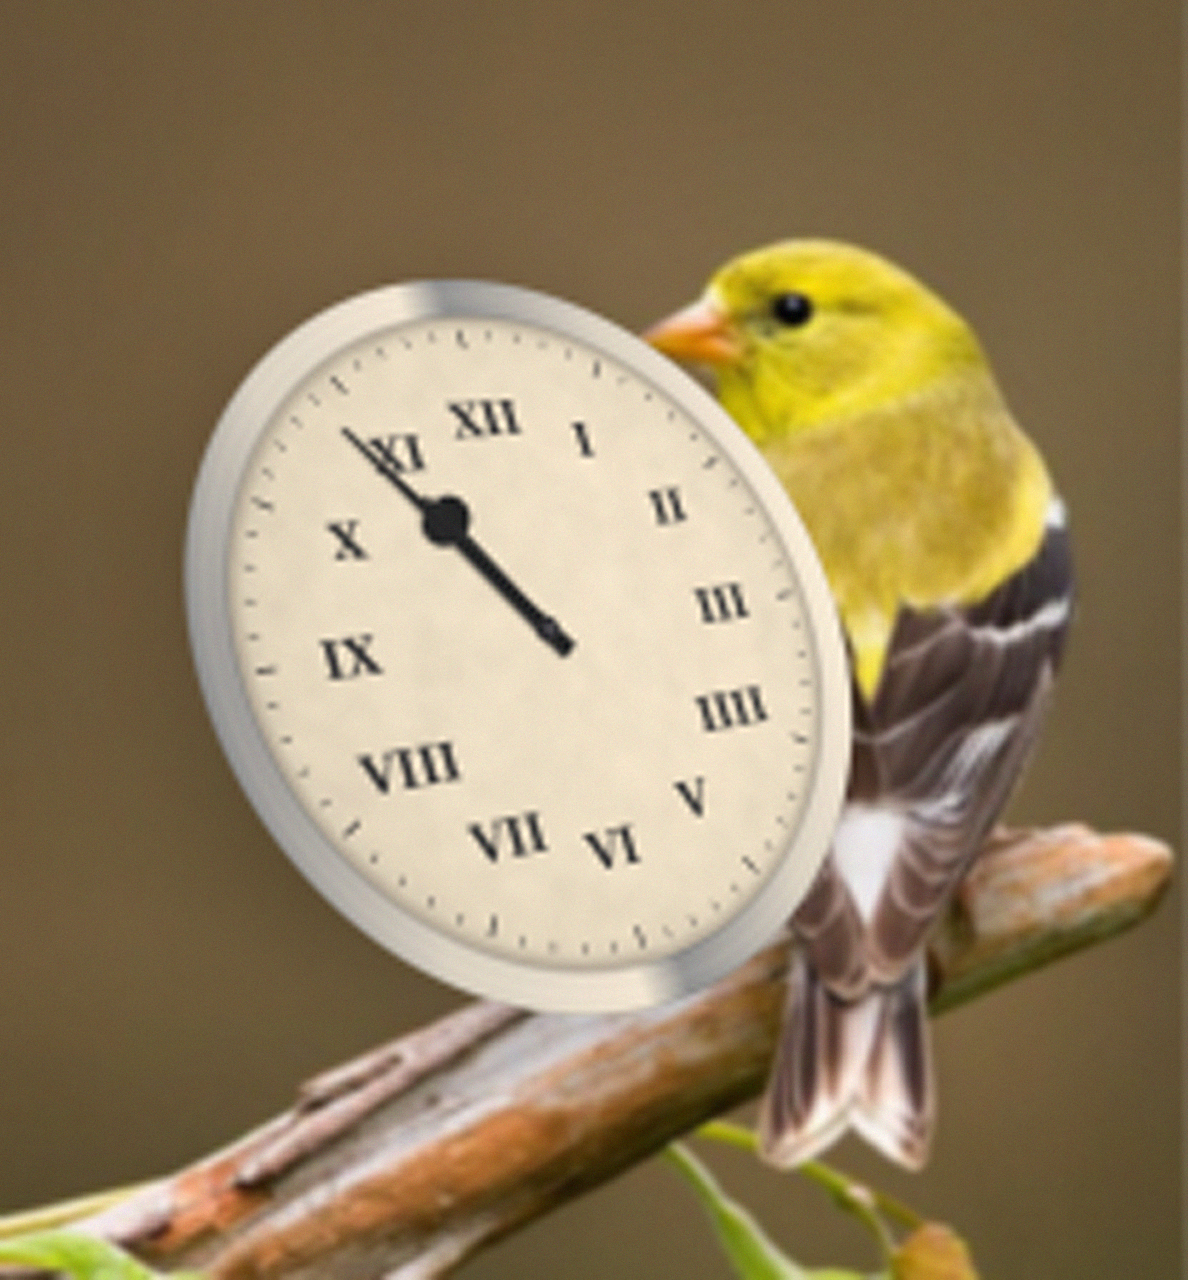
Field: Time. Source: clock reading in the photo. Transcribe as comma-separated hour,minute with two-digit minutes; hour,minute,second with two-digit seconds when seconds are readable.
10,54
